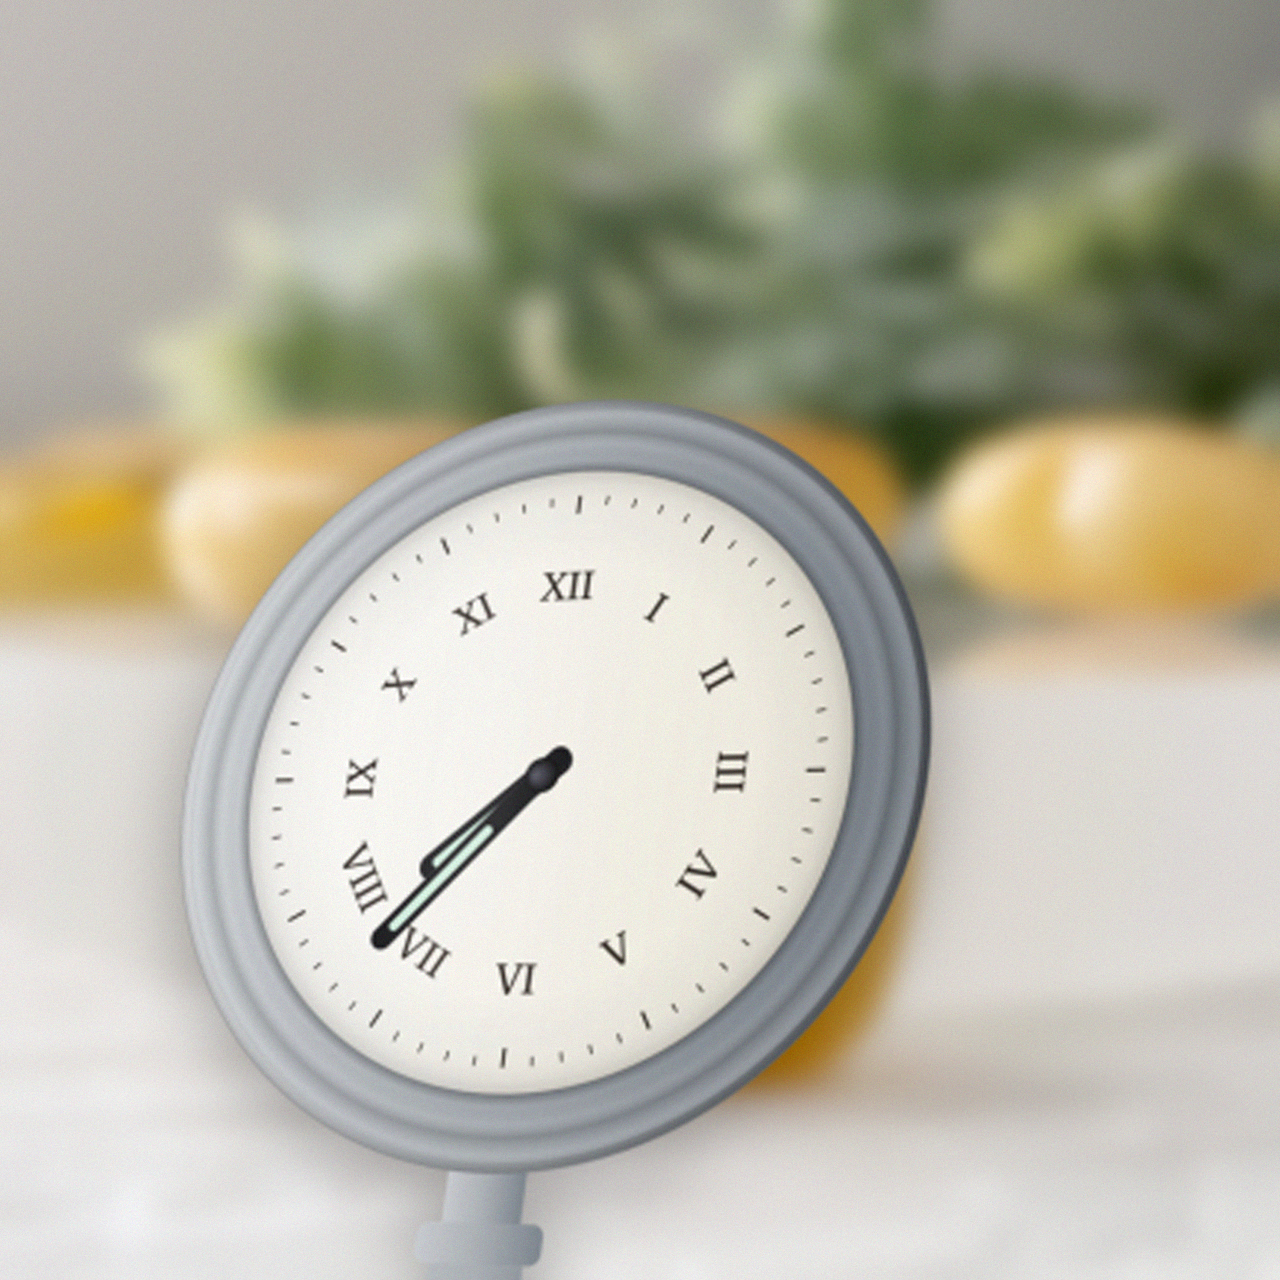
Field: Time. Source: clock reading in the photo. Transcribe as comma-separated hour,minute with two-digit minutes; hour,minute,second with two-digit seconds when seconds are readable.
7,37
